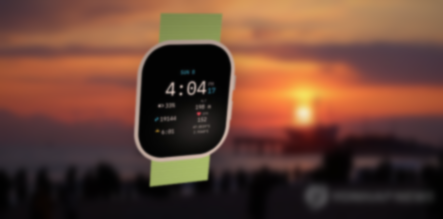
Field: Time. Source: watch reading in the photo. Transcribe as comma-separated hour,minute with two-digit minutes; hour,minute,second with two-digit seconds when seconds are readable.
4,04
